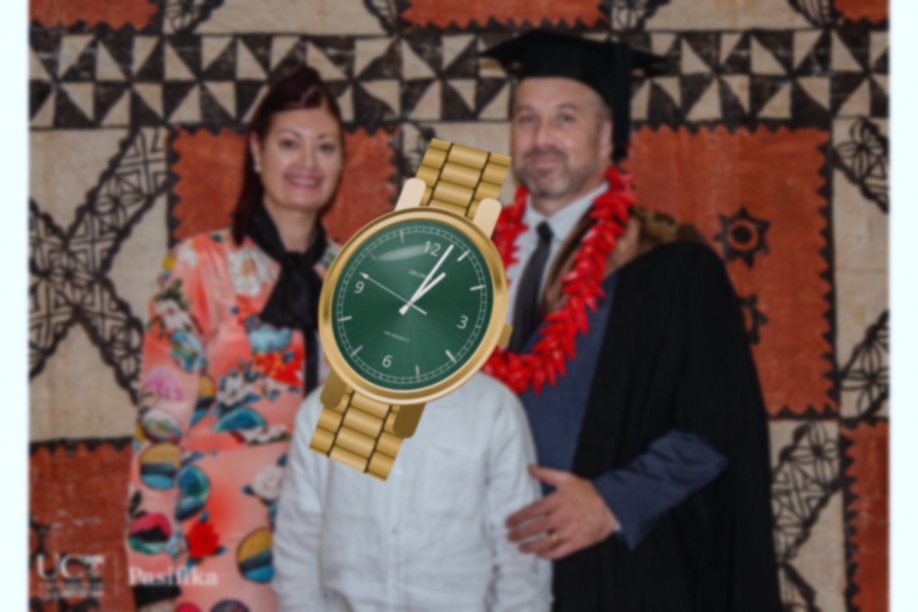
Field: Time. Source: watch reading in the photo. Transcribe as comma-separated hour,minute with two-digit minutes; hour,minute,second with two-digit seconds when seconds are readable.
1,02,47
